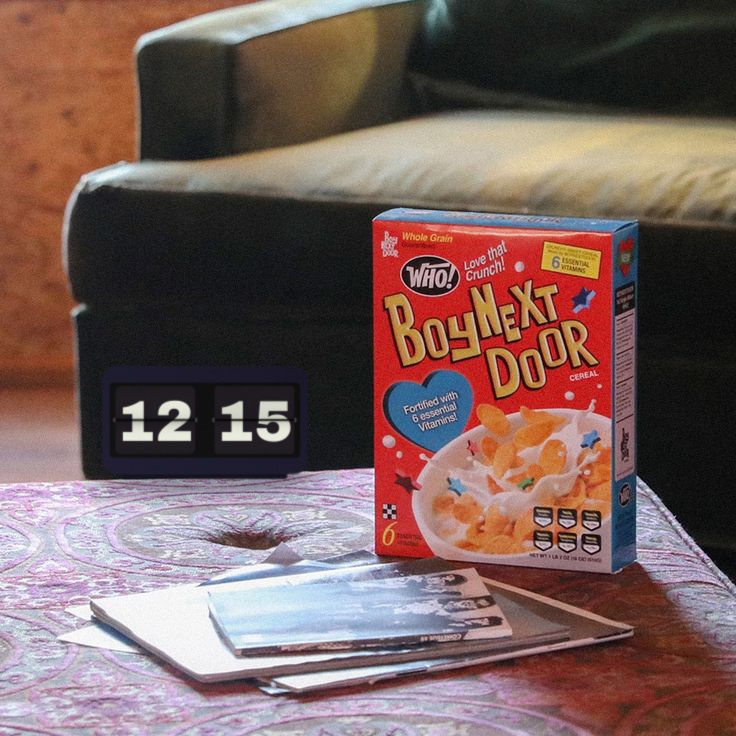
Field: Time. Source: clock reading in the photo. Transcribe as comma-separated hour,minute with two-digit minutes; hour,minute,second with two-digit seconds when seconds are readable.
12,15
